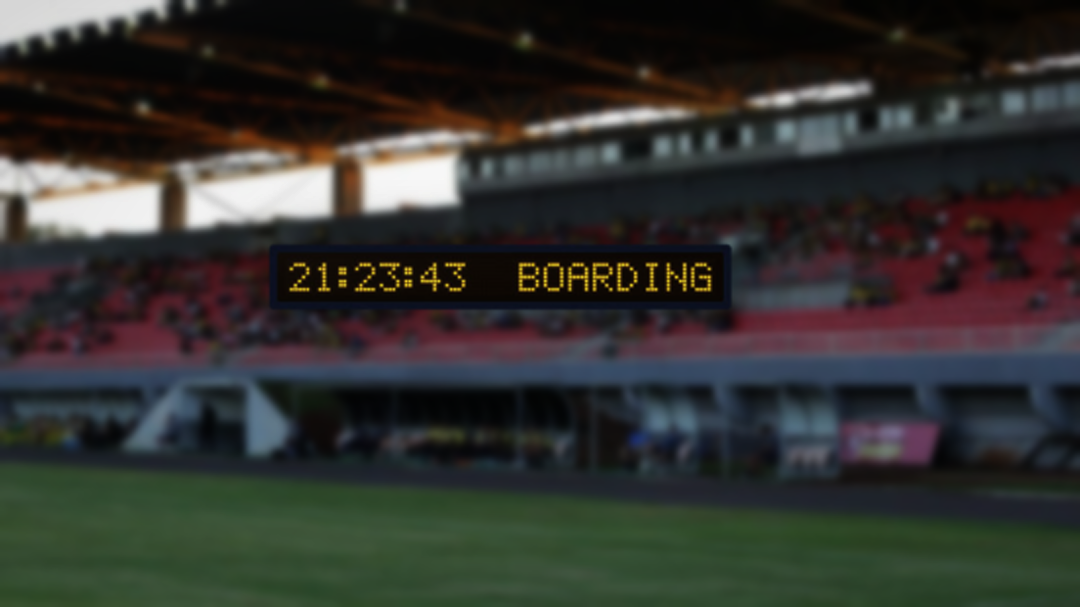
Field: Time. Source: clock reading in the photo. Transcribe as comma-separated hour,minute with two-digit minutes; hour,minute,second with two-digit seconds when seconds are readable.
21,23,43
